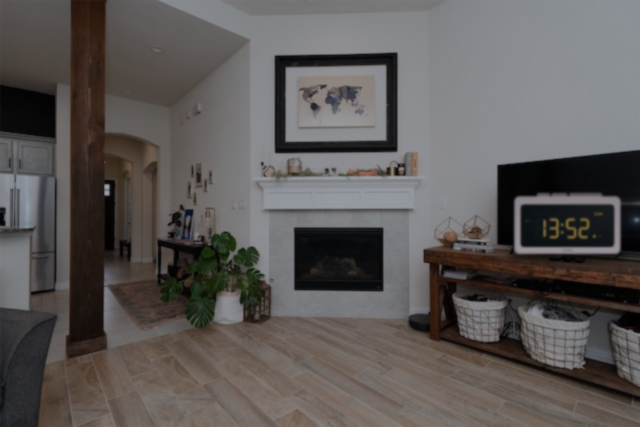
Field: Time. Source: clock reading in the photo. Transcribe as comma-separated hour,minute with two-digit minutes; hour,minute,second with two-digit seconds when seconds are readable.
13,52
